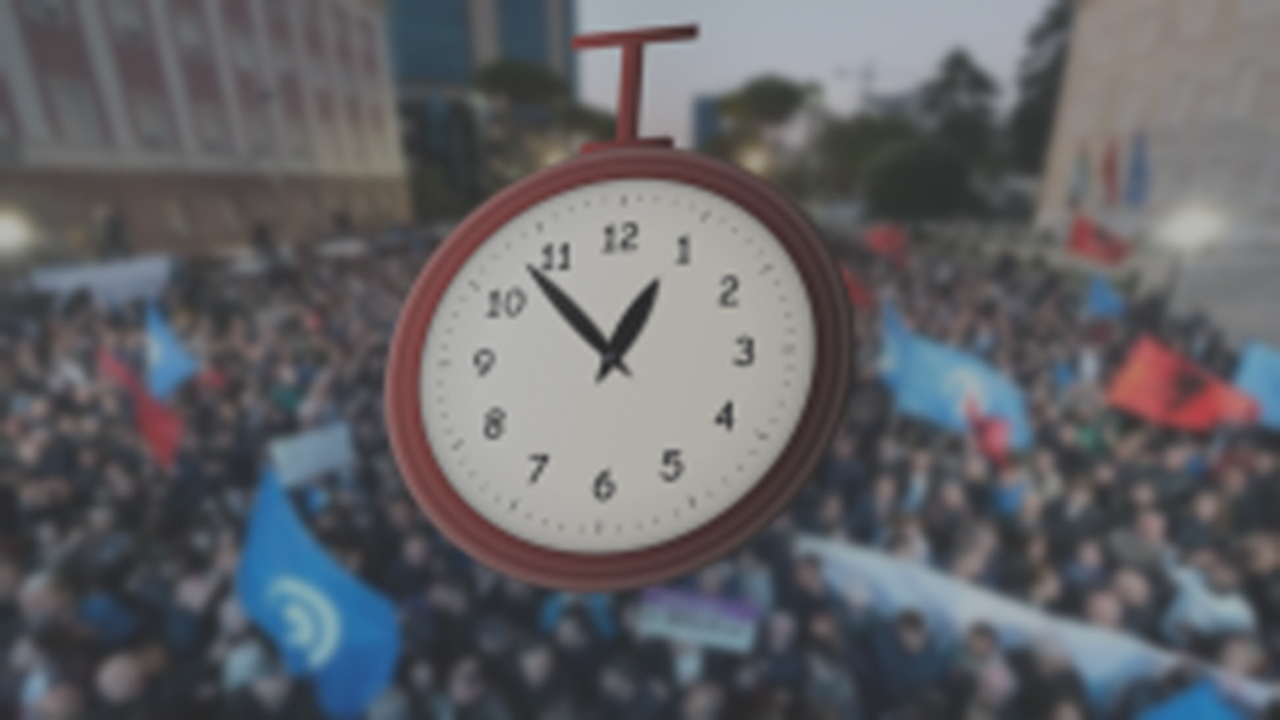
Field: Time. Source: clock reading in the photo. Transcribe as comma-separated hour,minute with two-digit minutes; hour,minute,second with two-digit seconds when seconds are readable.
12,53
